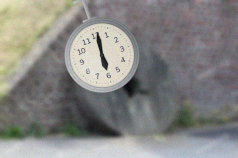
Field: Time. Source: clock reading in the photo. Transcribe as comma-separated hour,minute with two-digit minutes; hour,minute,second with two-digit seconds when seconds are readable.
6,01
